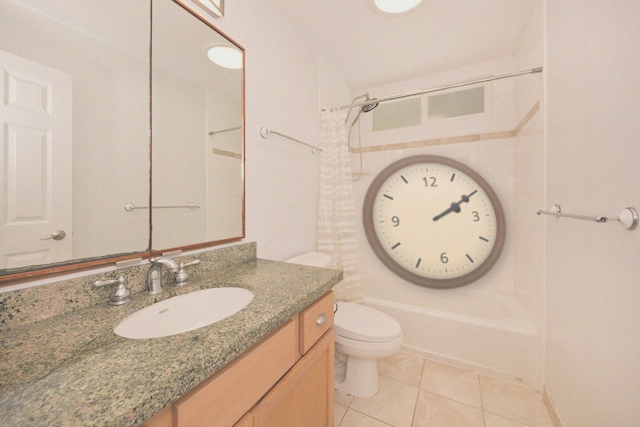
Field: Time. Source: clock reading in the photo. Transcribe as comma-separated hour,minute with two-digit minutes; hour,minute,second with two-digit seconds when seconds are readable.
2,10
